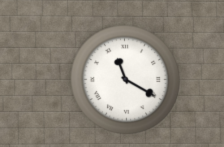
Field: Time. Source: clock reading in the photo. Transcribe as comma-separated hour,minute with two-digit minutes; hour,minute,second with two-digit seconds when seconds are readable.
11,20
